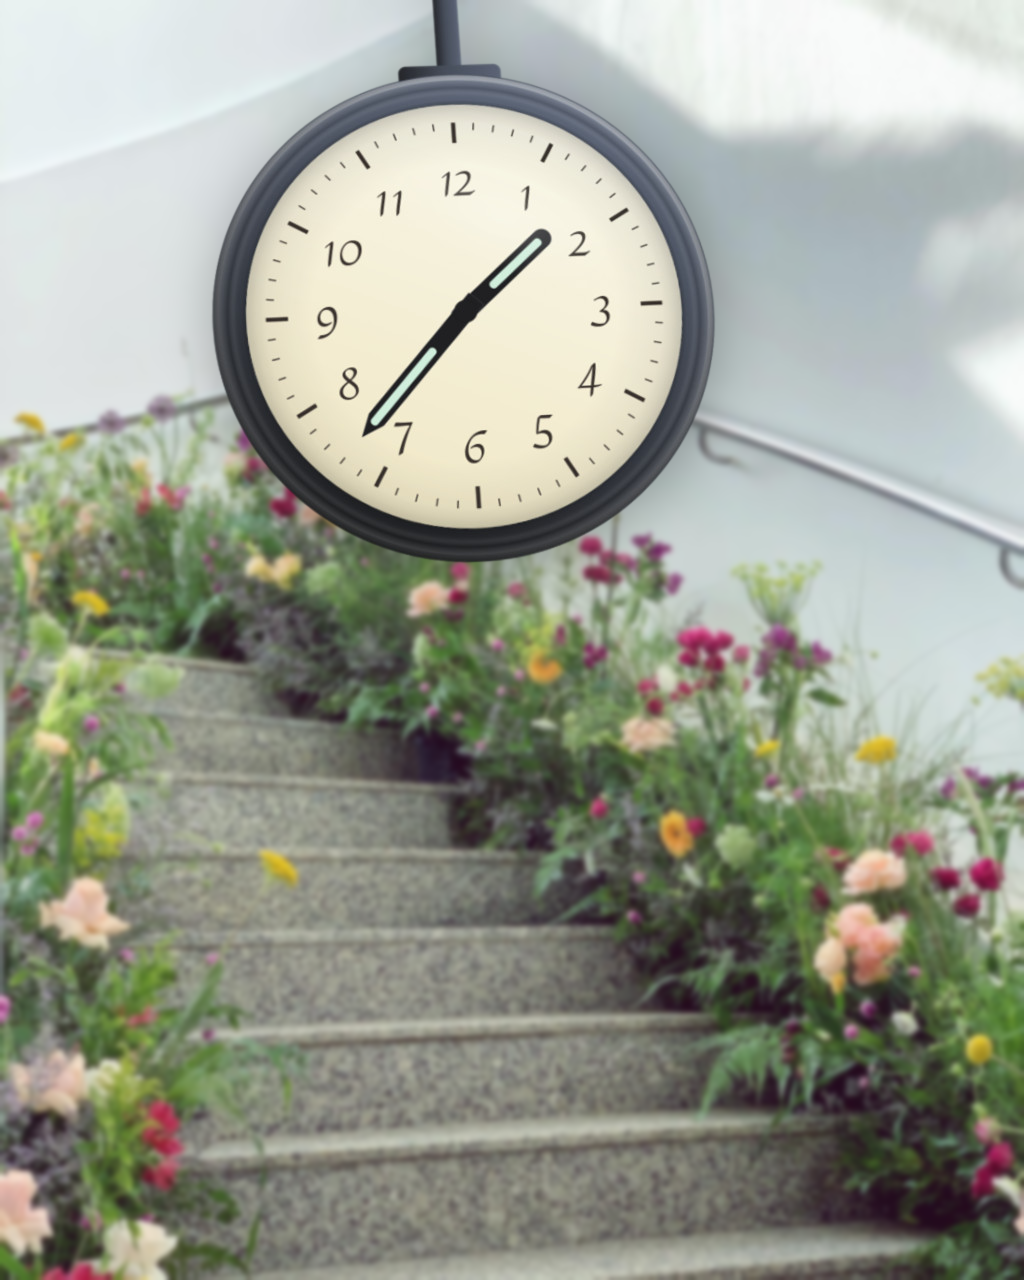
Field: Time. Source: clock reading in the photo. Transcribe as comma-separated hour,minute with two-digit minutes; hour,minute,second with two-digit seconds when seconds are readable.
1,37
